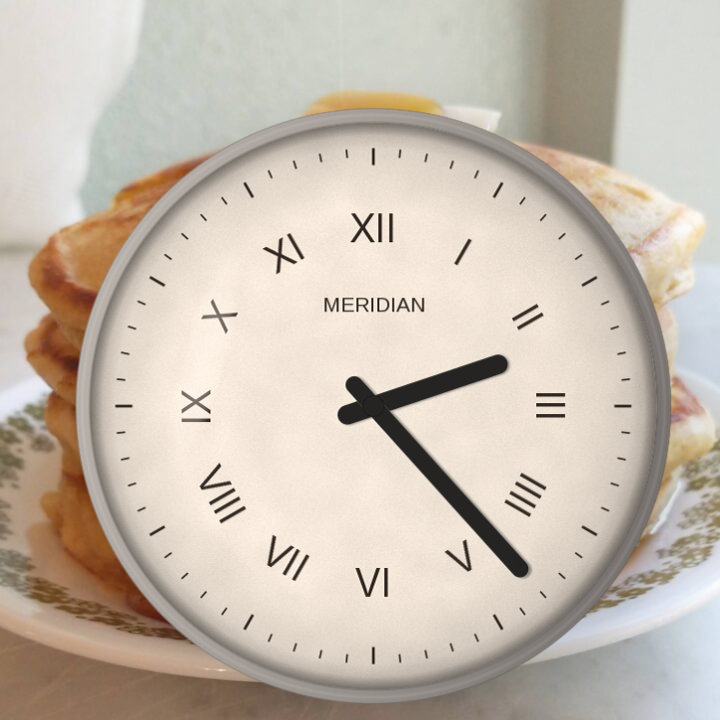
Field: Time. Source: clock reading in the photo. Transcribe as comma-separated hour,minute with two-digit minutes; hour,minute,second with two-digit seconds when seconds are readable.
2,23
